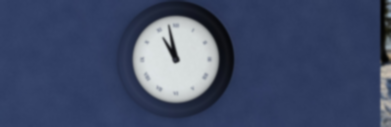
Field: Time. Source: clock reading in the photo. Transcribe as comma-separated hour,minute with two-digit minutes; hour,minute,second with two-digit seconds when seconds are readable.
10,58
